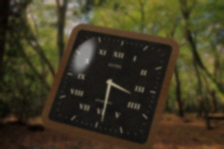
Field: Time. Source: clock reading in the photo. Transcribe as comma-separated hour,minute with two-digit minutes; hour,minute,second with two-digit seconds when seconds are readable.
3,29
